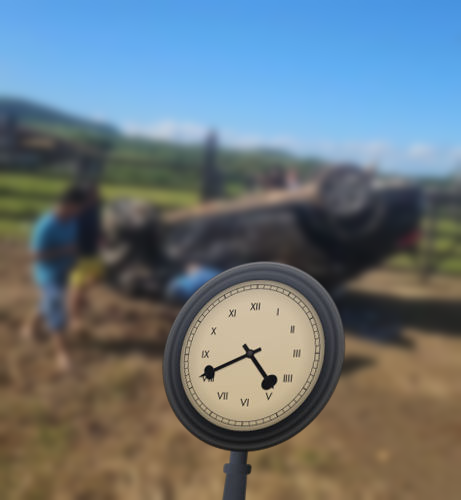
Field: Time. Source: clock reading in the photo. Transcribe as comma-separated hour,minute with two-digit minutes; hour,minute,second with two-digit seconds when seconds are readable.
4,41
